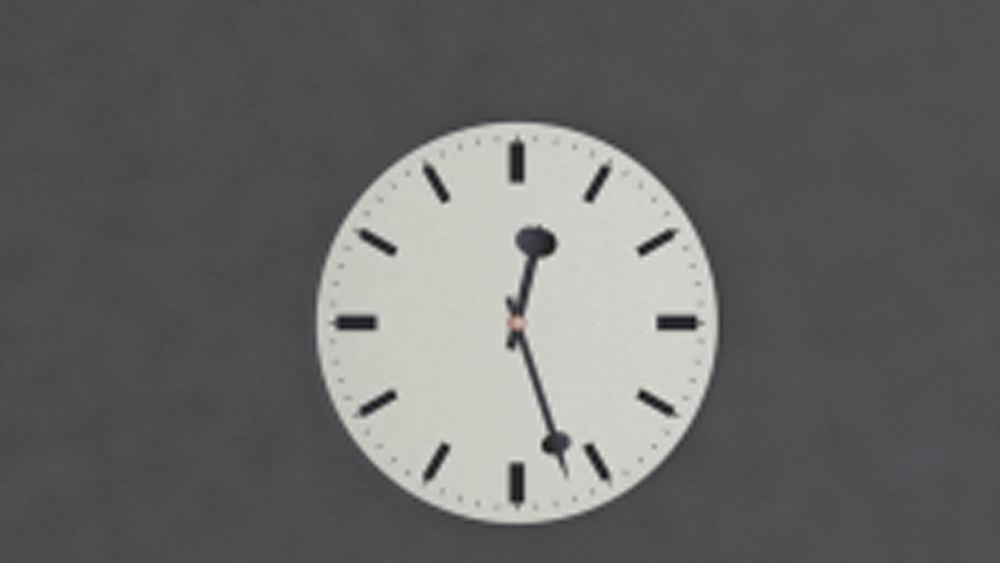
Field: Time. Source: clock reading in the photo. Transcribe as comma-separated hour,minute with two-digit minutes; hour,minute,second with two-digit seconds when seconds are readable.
12,27
